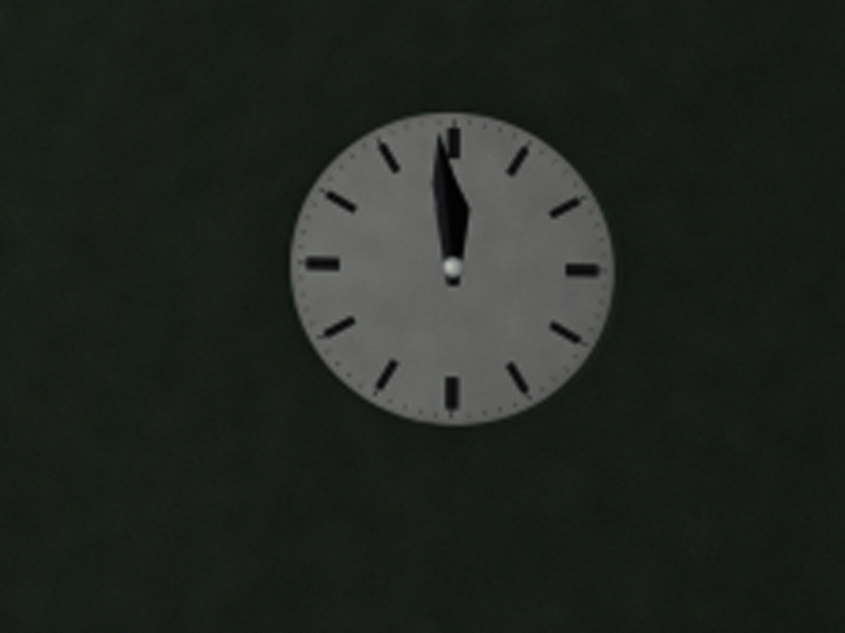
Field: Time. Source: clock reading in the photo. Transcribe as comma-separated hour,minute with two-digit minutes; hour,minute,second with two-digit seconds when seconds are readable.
11,59
